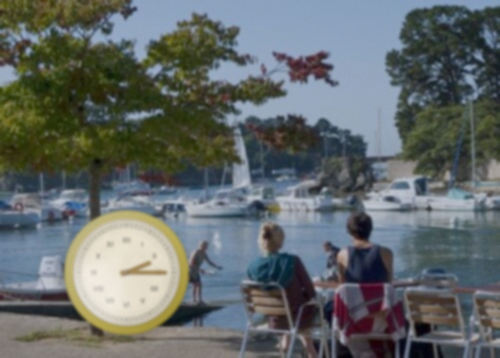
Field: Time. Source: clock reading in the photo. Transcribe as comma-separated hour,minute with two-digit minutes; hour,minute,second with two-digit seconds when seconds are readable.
2,15
